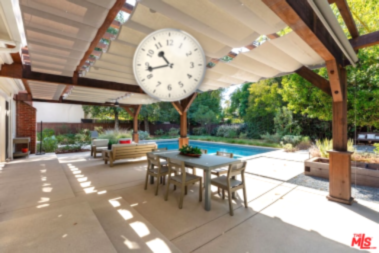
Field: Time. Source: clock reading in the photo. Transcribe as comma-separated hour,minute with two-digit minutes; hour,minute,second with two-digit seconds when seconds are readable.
10,43
